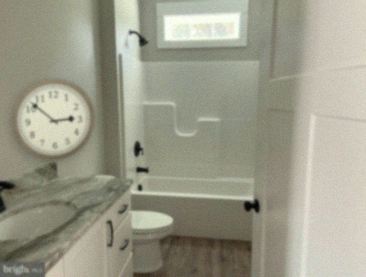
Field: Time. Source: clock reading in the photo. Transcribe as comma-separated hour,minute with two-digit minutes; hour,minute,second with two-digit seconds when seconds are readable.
2,52
